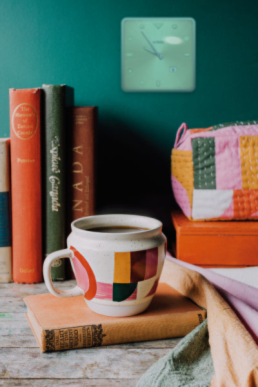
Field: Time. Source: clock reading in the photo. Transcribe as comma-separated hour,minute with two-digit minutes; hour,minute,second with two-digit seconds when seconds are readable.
9,54
